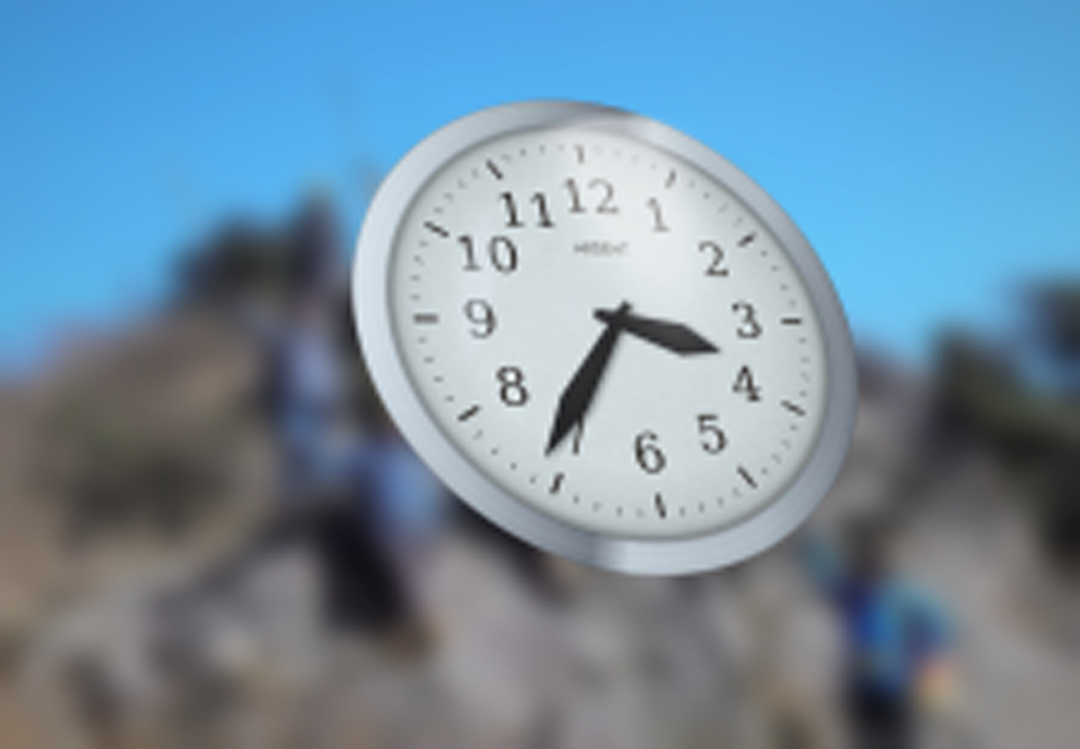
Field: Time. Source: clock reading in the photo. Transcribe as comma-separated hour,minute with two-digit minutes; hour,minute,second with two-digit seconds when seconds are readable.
3,36
